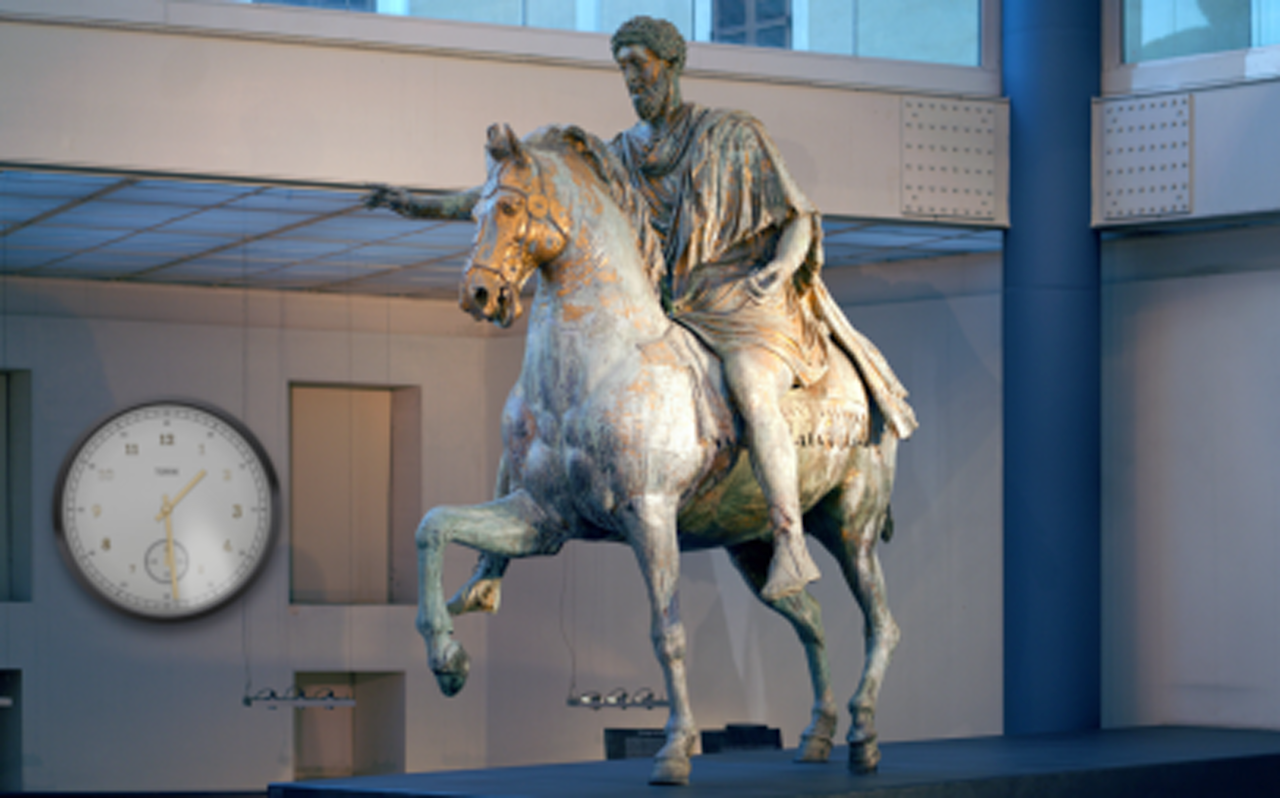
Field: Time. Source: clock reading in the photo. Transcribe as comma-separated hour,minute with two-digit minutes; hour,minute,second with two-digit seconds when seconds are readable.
1,29
